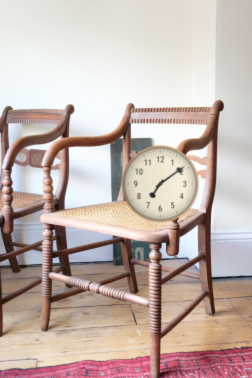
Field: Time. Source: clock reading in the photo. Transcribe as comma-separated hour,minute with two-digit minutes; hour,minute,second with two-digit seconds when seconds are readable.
7,09
